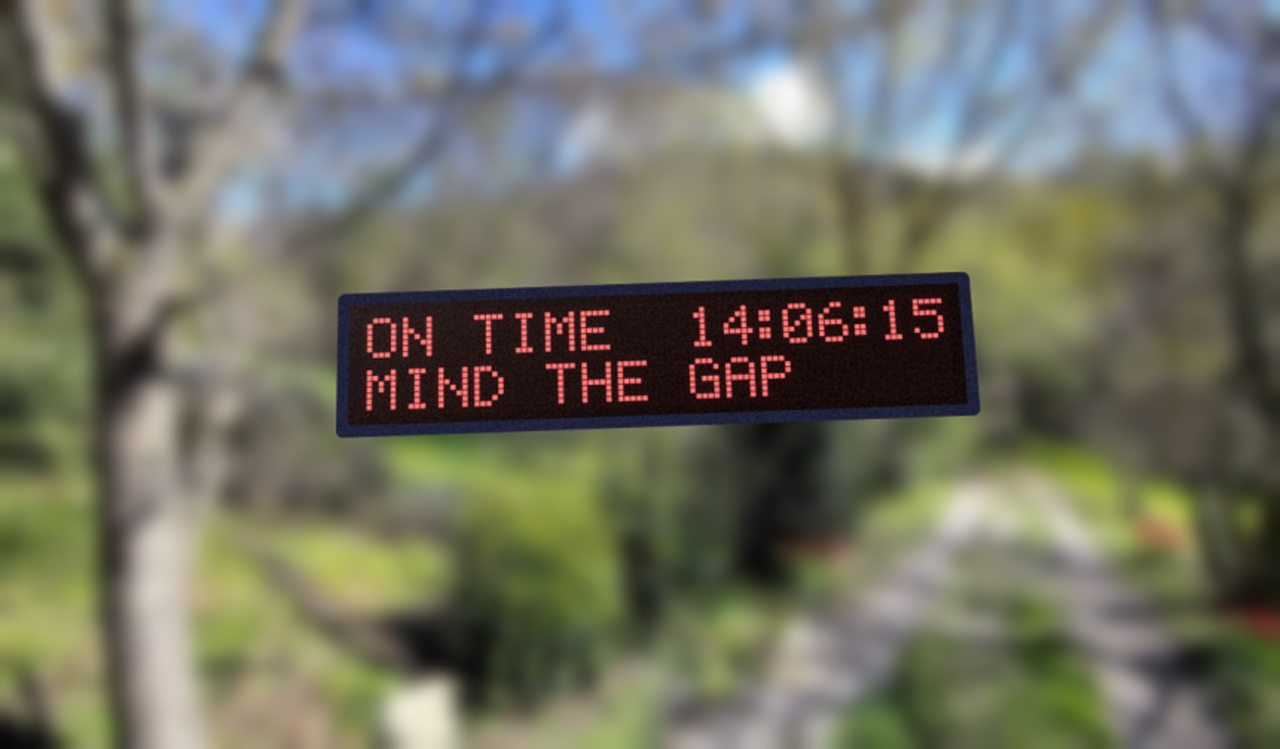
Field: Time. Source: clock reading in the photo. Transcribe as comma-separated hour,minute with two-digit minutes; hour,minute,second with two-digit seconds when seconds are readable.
14,06,15
